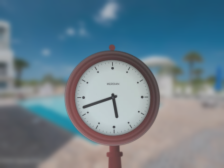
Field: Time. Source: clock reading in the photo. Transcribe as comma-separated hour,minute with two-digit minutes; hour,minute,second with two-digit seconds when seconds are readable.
5,42
